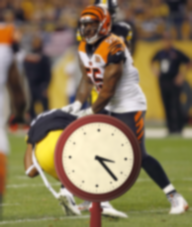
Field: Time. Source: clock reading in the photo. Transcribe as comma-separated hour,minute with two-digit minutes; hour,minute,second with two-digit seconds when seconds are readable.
3,23
